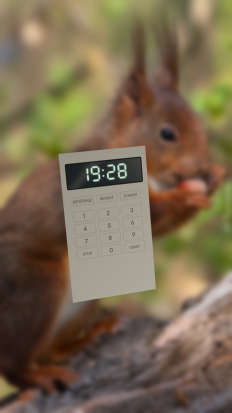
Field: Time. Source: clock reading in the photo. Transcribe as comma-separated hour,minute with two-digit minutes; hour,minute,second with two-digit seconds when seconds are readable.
19,28
